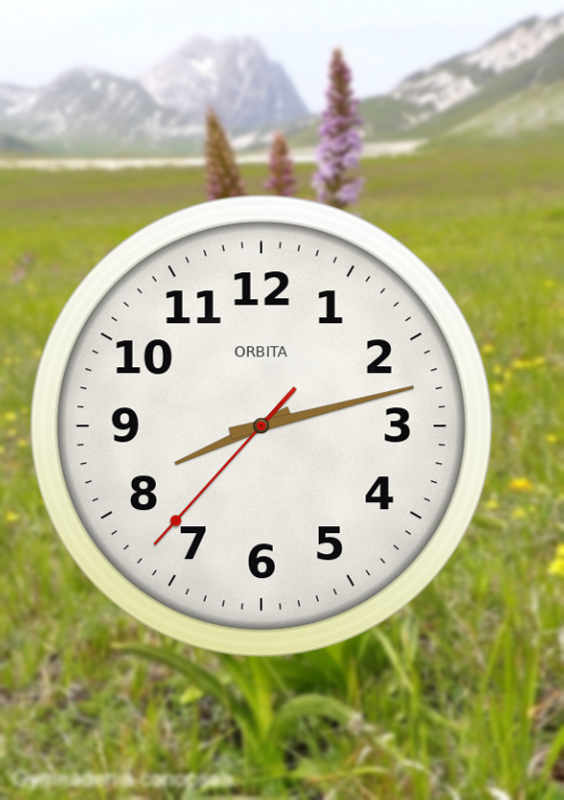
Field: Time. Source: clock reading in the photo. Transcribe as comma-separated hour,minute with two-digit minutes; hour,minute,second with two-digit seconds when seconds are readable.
8,12,37
